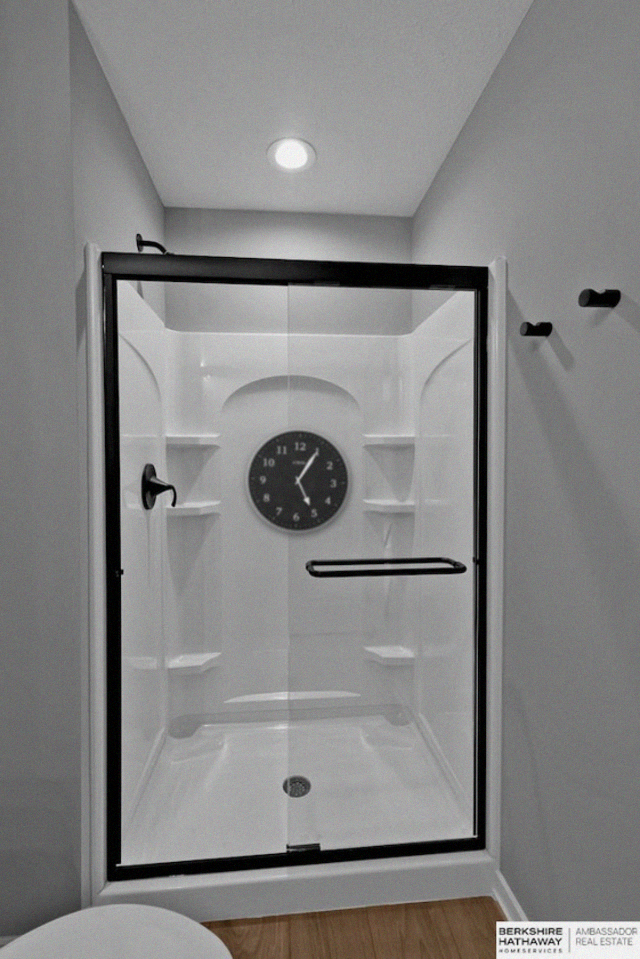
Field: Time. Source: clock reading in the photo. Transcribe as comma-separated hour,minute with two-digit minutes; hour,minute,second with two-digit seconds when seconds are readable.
5,05
